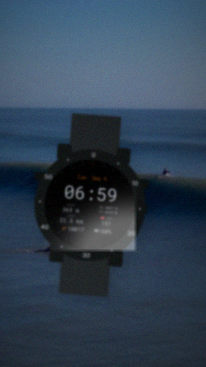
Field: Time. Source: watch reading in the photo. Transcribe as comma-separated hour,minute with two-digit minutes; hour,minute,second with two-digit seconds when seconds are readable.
6,59
